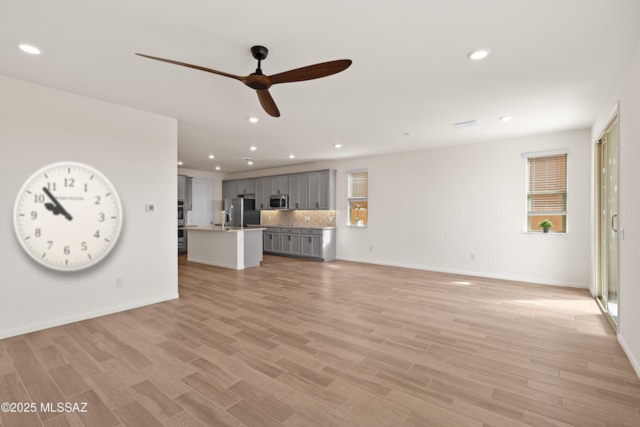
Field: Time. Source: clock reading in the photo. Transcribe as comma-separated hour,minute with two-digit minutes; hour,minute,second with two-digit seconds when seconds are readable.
9,53
